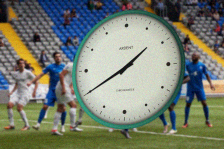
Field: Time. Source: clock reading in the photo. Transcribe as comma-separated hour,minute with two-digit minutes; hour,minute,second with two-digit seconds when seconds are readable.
1,40
